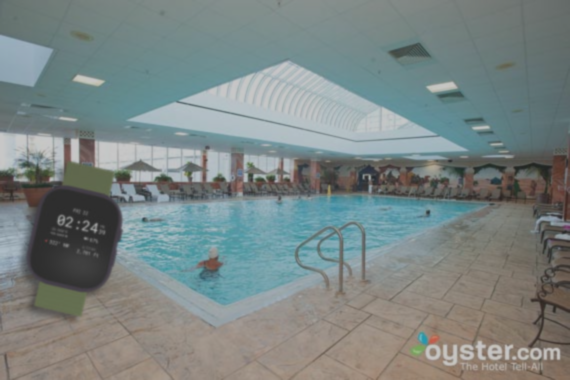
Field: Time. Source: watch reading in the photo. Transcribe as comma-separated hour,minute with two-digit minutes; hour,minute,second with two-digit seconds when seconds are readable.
2,24
